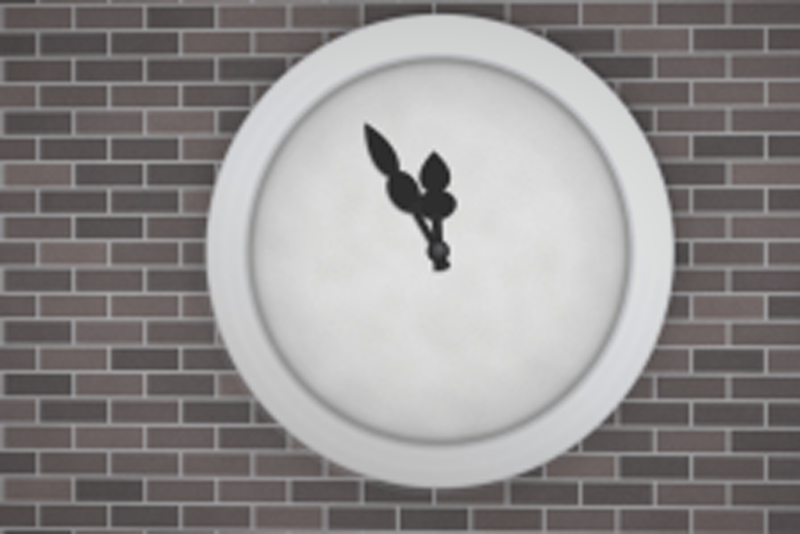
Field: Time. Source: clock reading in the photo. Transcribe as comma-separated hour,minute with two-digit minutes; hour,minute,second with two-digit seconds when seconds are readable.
11,55
